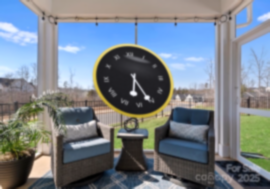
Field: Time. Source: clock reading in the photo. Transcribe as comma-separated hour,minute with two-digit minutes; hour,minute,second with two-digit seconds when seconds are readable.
6,26
